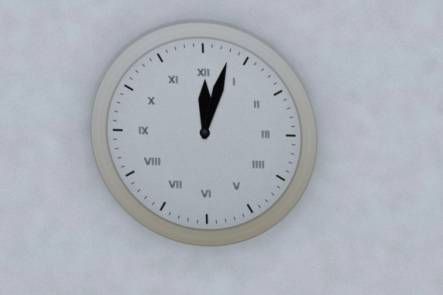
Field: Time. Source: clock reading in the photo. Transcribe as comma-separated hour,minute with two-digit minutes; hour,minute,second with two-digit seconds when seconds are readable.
12,03
